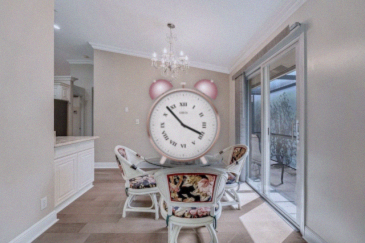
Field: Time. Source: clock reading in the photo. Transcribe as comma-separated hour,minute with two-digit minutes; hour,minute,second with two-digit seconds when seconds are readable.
3,53
